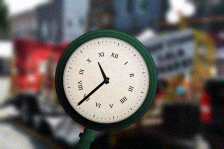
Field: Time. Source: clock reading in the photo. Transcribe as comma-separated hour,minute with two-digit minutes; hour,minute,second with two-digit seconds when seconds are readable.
10,35
